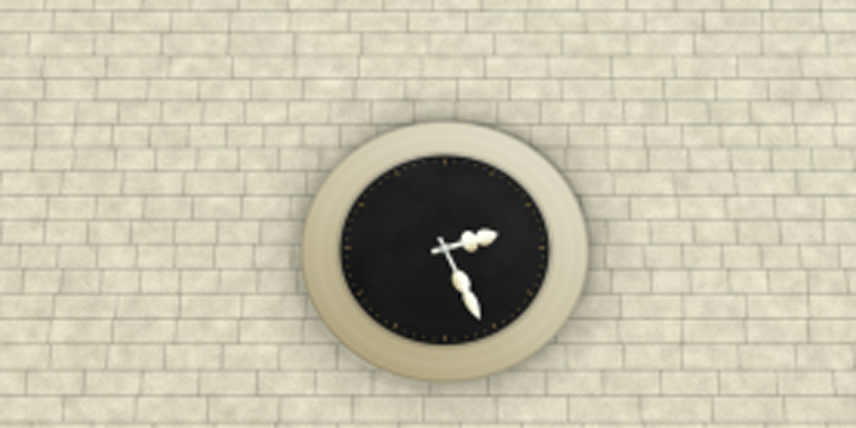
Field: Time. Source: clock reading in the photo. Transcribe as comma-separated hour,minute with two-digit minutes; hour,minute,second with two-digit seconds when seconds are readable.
2,26
